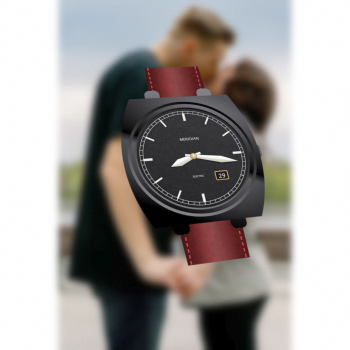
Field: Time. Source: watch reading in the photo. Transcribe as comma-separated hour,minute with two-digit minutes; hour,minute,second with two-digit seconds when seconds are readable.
8,17
